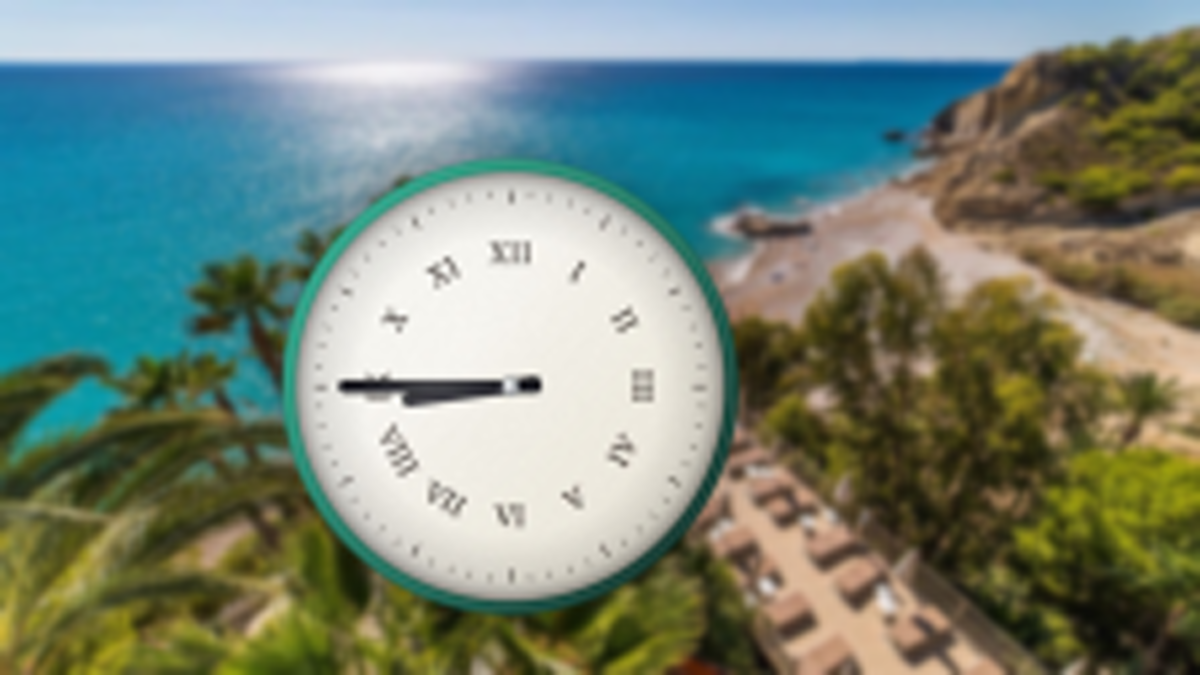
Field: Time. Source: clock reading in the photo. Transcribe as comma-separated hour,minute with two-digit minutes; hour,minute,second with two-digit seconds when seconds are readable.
8,45
